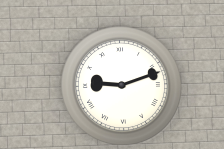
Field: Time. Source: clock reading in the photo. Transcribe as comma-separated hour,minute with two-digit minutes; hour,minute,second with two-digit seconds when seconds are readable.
9,12
